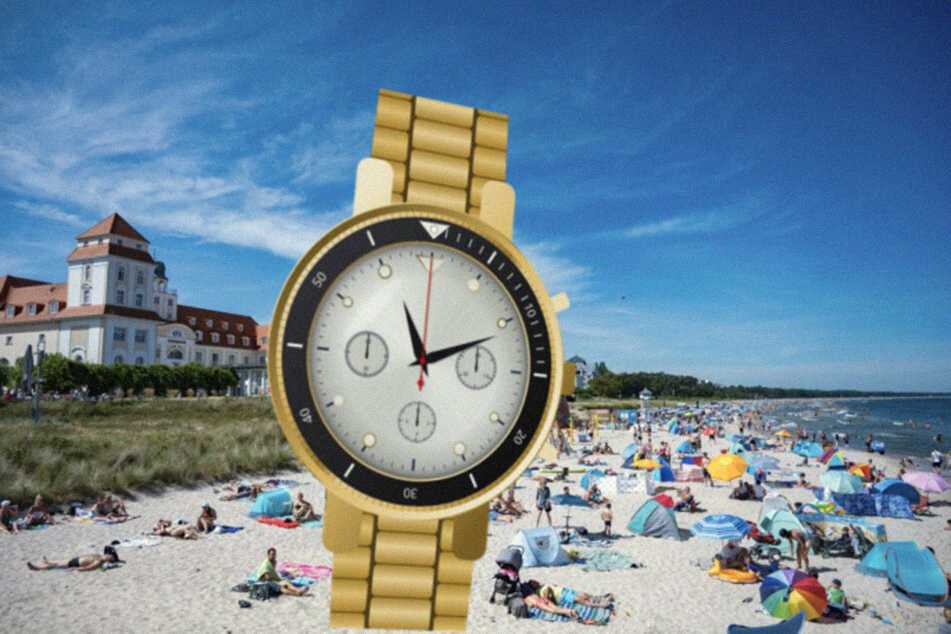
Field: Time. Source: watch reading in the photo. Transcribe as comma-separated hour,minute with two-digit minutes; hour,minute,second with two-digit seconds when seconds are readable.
11,11
